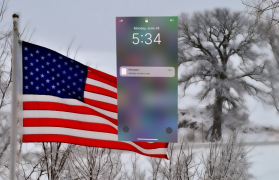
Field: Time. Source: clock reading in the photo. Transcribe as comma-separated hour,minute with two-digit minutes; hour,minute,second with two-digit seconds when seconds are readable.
5,34
